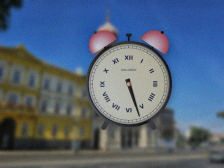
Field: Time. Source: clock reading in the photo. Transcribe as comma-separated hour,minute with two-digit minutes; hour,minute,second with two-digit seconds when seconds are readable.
5,27
